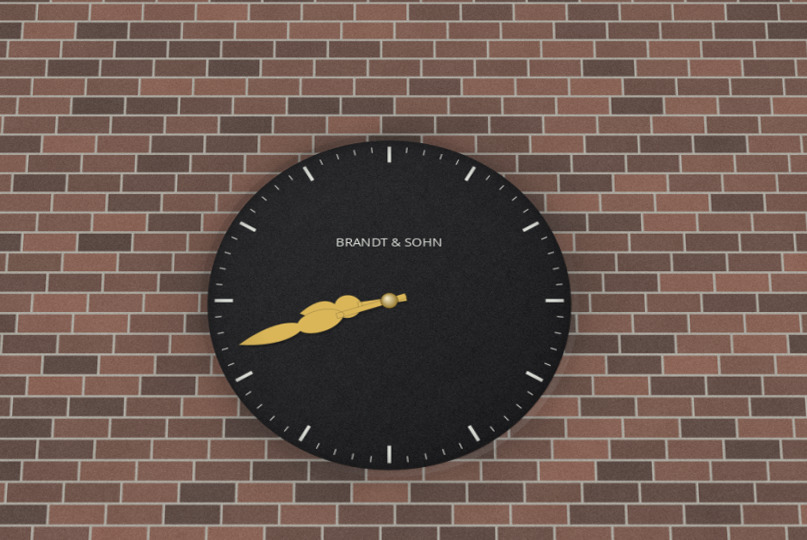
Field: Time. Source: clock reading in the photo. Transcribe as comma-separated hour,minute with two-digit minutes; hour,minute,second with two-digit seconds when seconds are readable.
8,42
